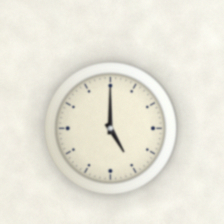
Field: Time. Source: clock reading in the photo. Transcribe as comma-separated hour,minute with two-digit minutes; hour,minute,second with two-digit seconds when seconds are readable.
5,00
